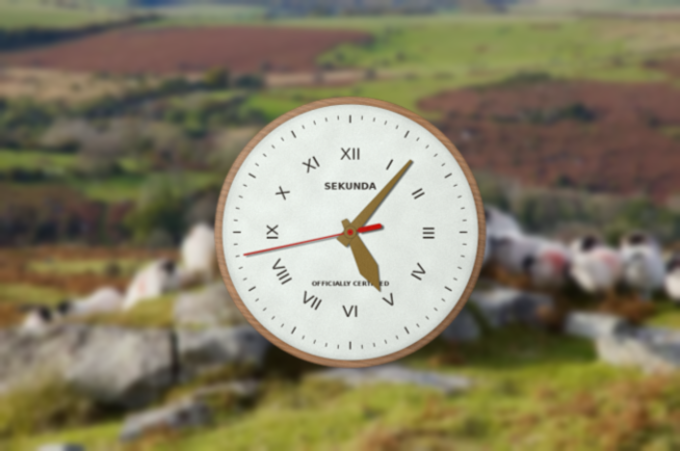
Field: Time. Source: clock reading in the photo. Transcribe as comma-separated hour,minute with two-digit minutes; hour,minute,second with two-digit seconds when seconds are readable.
5,06,43
